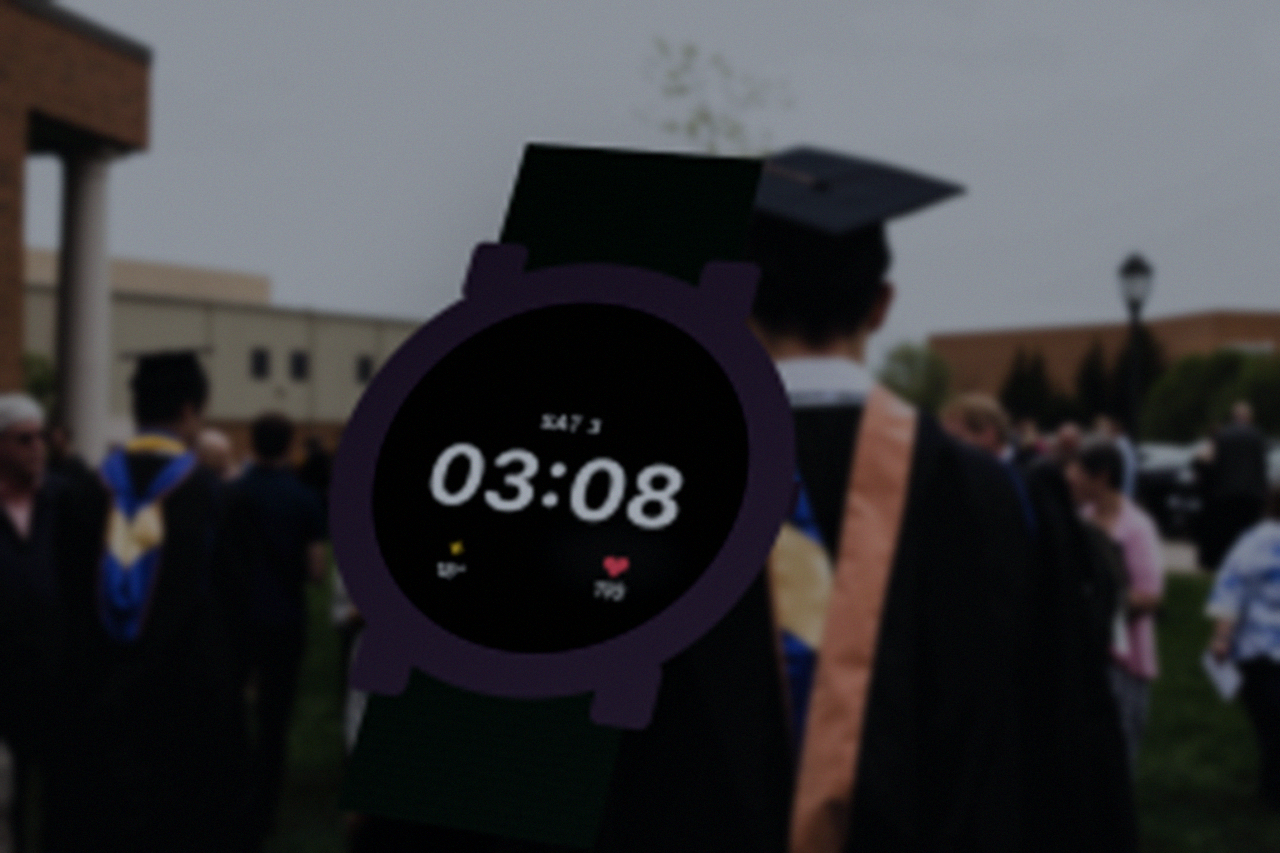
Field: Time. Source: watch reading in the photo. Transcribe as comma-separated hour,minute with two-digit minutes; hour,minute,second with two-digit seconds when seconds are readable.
3,08
